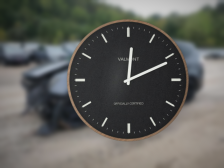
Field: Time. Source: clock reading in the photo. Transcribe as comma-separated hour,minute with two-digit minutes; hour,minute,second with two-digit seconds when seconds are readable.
12,11
